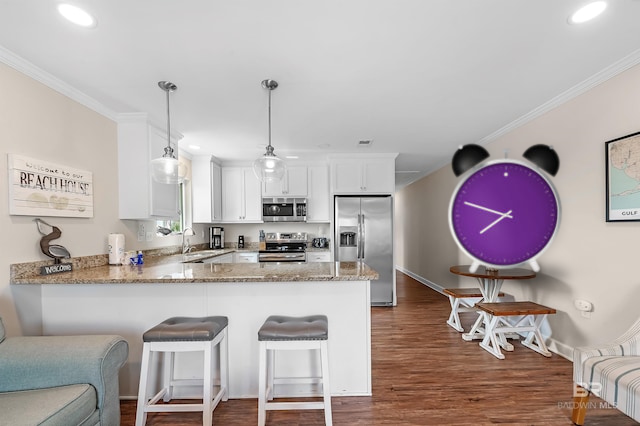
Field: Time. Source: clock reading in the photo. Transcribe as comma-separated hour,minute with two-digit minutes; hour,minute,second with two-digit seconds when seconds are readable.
7,48
